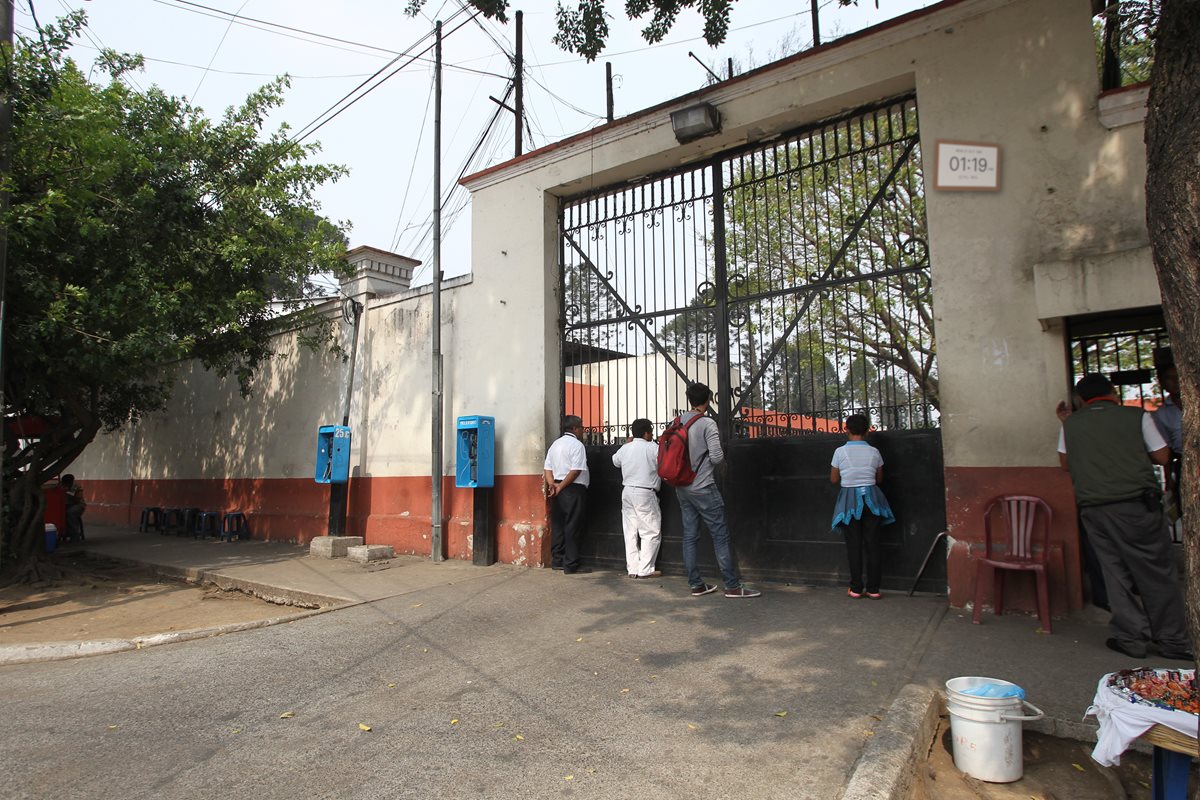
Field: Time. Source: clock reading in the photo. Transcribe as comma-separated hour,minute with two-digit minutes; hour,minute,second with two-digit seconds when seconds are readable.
1,19
